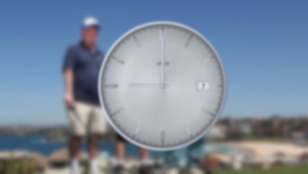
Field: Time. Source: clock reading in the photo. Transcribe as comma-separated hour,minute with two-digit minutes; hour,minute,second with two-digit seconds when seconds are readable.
9,00
